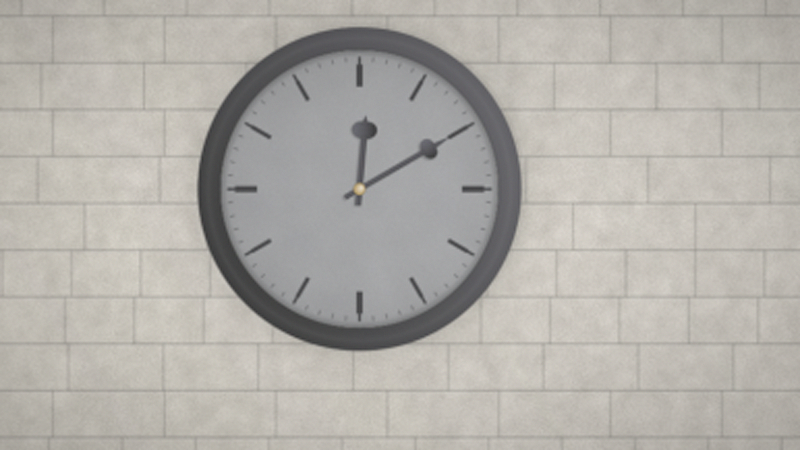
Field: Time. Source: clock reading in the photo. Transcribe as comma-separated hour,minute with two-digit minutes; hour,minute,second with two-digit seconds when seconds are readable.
12,10
